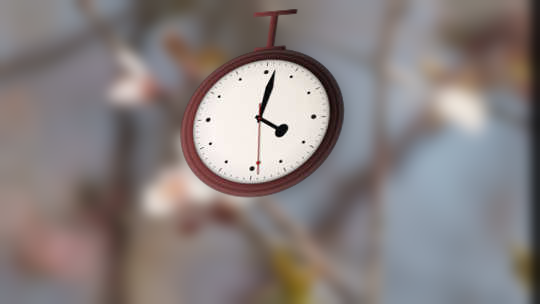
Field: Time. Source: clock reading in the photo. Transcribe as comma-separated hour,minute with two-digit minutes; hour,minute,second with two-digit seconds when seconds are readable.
4,01,29
